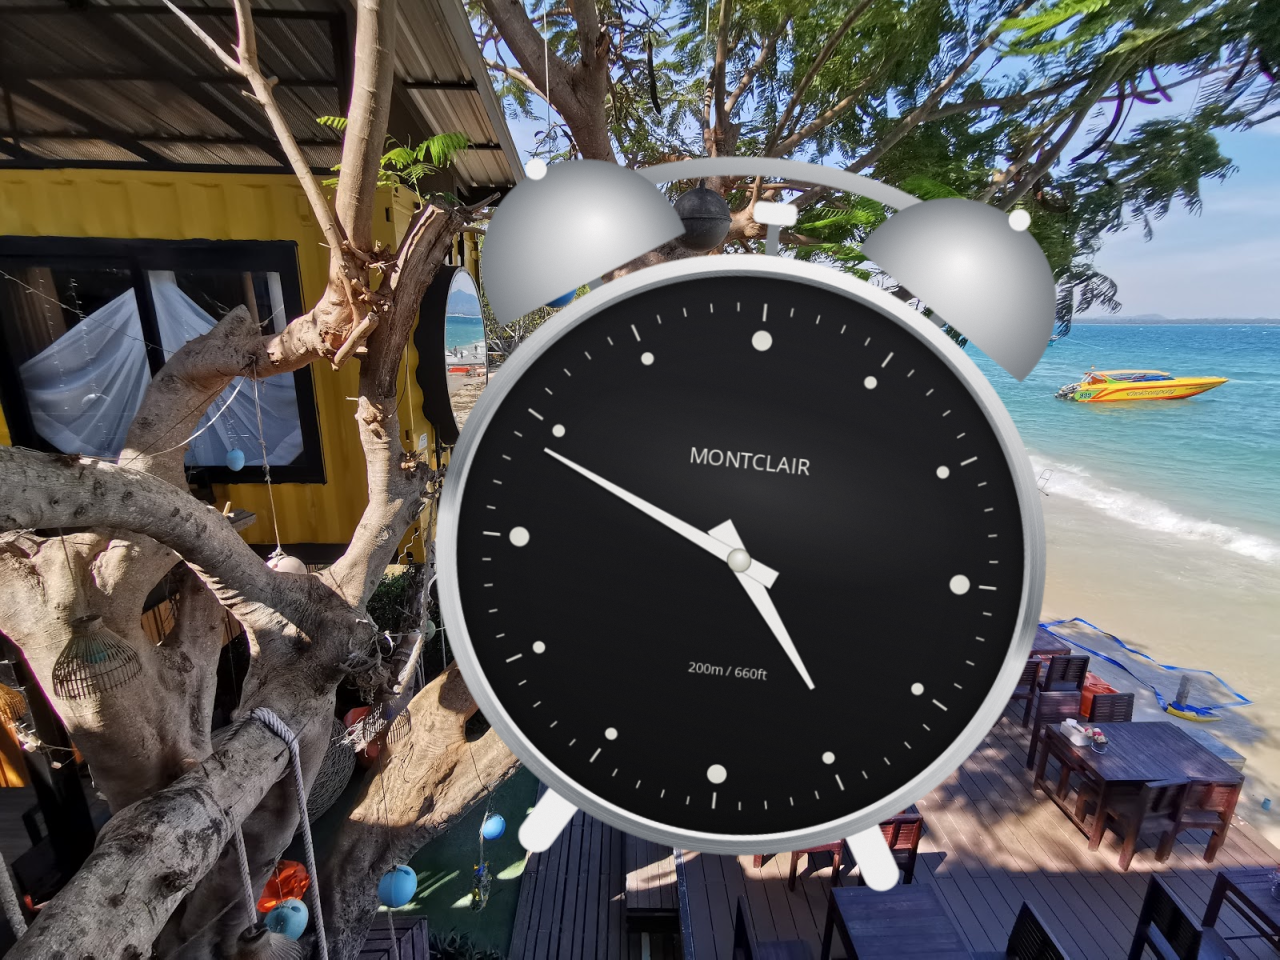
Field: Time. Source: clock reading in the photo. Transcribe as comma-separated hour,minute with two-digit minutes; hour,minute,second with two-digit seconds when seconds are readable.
4,49
